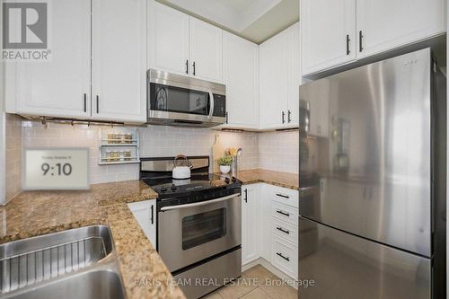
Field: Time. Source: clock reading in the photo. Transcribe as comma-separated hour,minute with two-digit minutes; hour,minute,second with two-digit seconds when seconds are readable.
9,10
